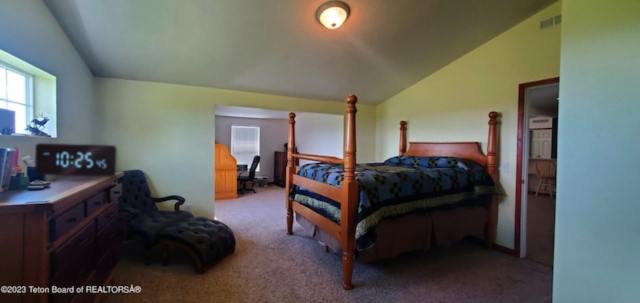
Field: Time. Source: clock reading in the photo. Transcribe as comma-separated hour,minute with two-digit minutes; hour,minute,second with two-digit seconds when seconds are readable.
10,25
